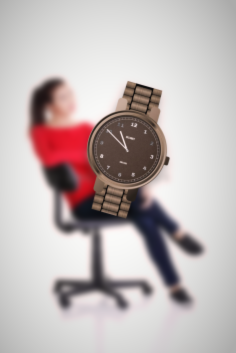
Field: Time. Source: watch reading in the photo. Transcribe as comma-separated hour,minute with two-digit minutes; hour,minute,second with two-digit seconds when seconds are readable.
10,50
